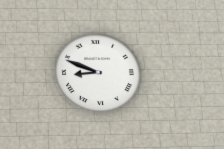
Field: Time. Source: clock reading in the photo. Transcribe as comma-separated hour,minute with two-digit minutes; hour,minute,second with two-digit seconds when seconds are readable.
8,49
